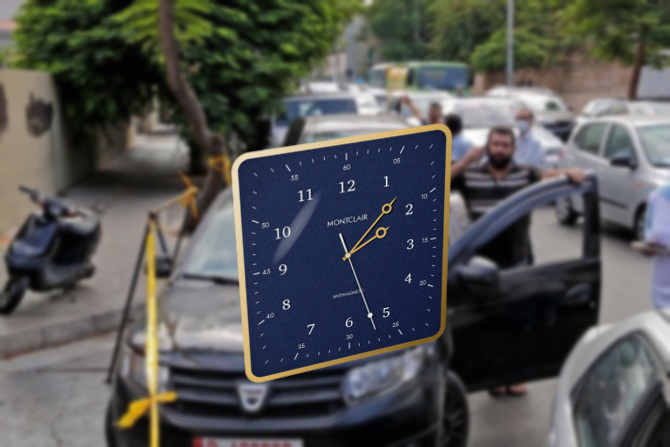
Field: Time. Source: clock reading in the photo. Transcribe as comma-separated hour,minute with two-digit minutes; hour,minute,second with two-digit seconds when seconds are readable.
2,07,27
